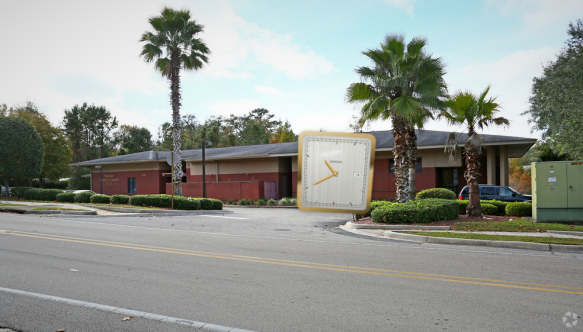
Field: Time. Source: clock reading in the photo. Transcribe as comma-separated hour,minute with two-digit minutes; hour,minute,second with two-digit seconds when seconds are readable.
10,40
